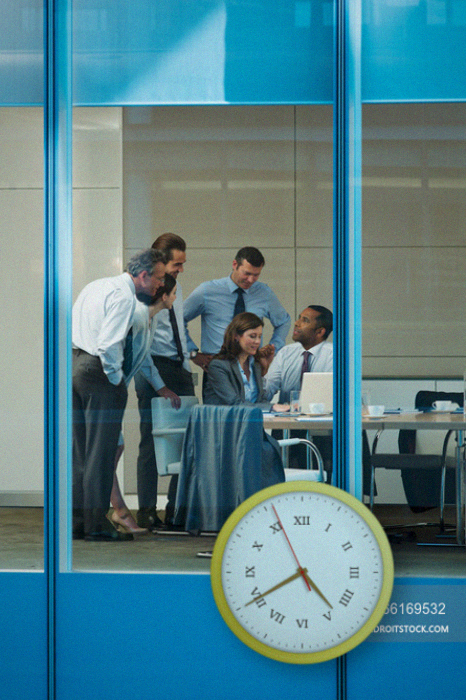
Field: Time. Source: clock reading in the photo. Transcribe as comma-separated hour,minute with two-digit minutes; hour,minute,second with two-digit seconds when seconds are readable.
4,39,56
